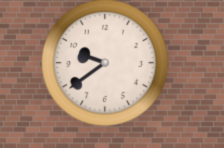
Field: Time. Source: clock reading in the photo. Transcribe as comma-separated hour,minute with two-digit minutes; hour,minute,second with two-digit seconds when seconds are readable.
9,39
